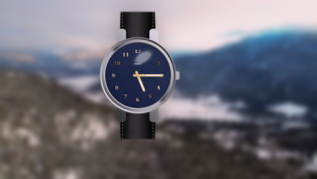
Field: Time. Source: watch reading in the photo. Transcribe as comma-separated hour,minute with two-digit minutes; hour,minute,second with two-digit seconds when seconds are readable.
5,15
